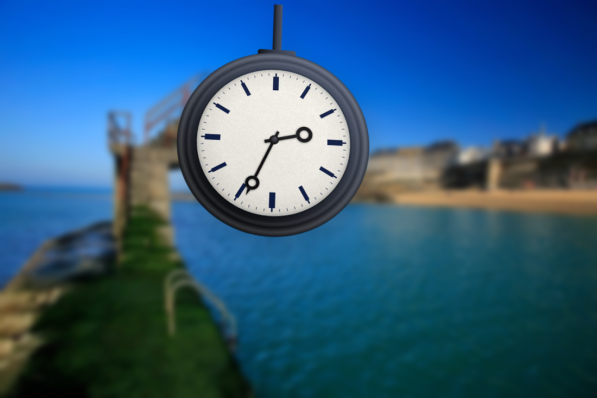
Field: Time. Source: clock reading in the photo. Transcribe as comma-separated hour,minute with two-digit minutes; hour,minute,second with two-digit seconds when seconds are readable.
2,34
